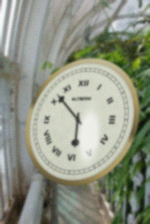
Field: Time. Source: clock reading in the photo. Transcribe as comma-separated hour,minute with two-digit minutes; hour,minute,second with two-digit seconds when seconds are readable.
5,52
